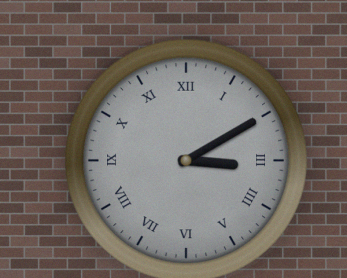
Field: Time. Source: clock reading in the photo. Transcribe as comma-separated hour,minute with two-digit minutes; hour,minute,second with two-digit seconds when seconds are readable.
3,10
